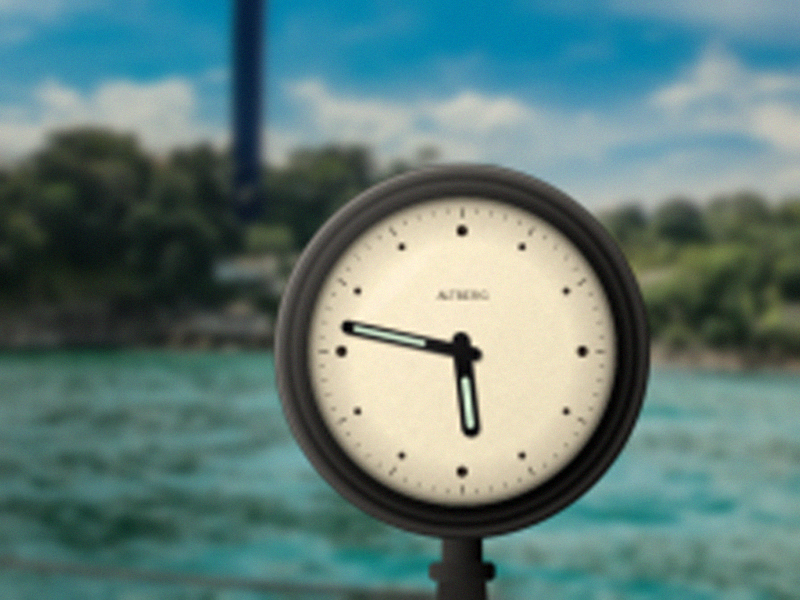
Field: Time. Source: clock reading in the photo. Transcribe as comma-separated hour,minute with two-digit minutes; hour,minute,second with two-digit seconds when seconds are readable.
5,47
